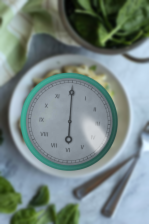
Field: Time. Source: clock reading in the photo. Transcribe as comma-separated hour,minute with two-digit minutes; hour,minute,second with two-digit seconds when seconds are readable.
6,00
